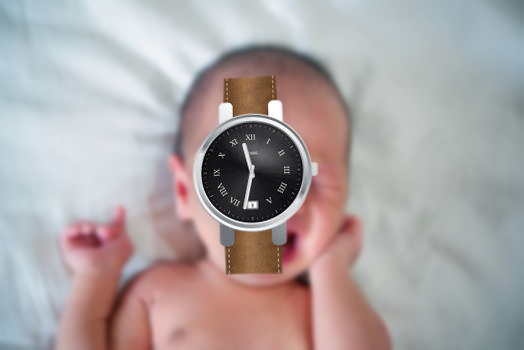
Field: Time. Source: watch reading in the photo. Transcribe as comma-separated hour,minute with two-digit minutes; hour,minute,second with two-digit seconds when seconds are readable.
11,32
